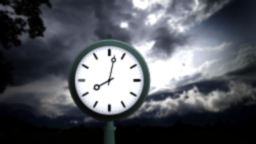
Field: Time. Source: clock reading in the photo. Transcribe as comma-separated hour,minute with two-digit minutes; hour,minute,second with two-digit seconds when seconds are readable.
8,02
